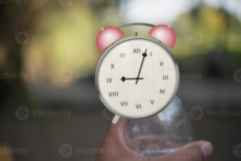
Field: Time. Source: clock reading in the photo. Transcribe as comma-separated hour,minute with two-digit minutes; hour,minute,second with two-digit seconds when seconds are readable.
9,03
